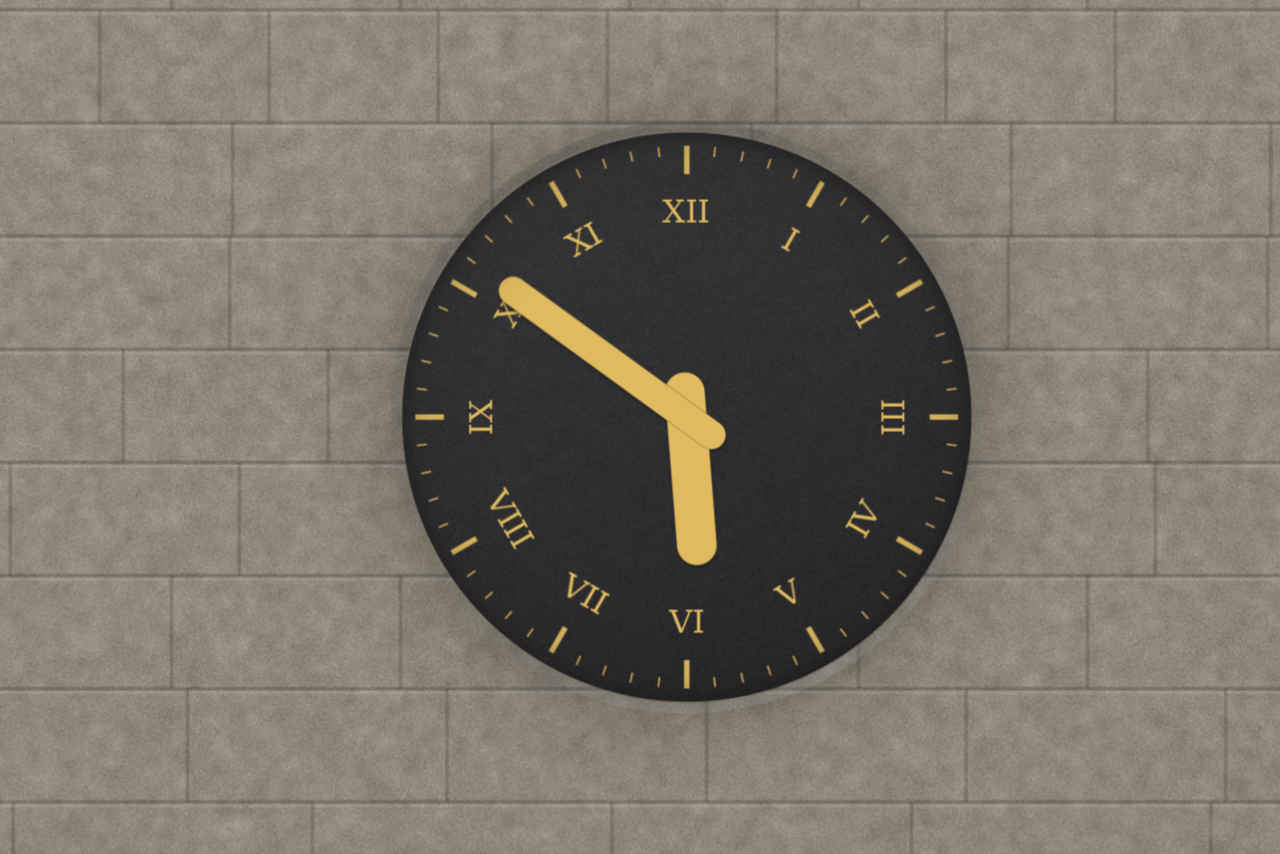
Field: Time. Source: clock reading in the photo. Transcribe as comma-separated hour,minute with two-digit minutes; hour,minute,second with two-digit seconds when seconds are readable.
5,51
